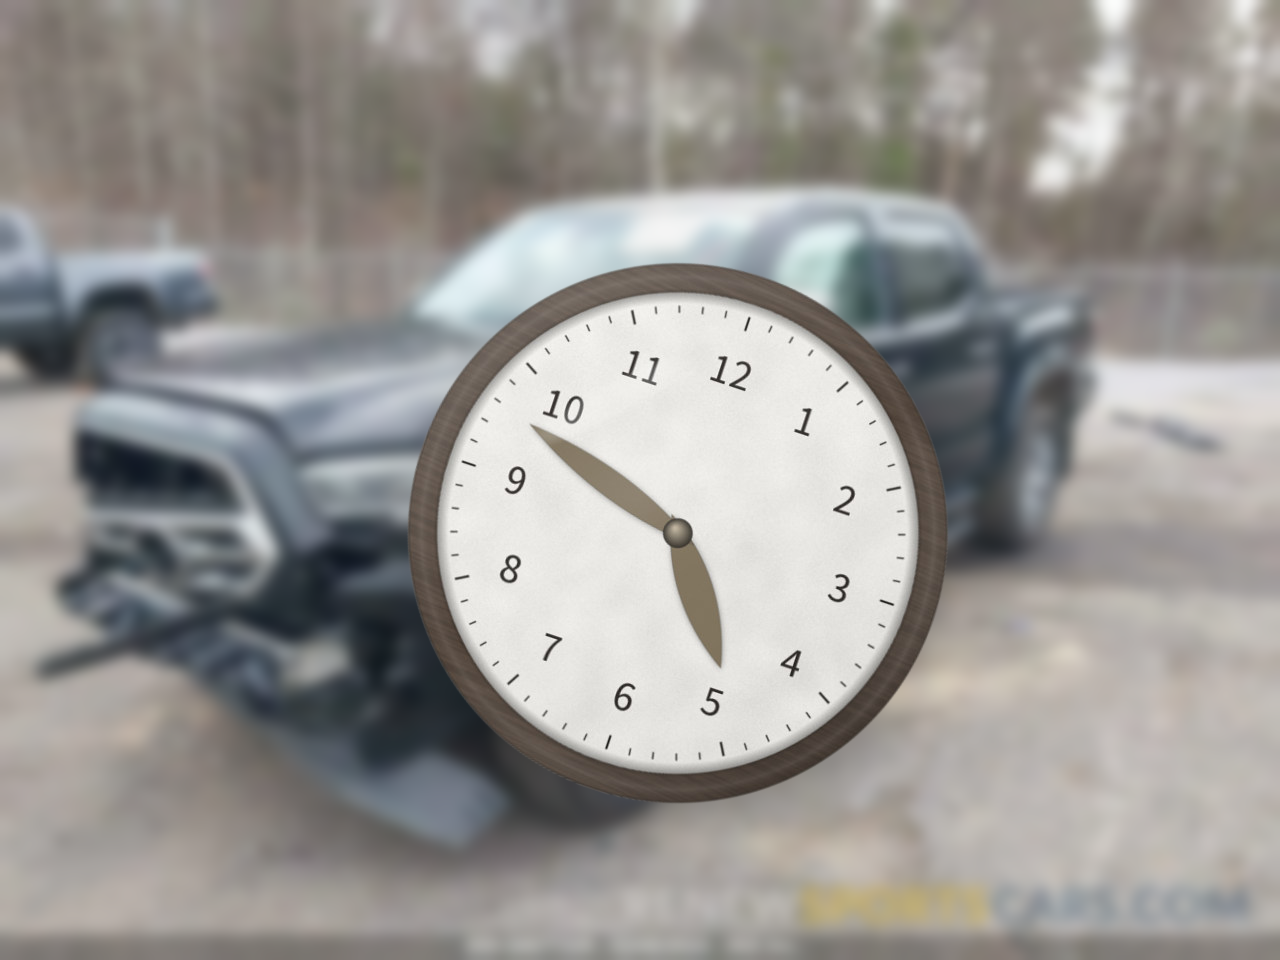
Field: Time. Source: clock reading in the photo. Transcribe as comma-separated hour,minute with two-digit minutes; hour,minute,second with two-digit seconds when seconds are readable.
4,48
